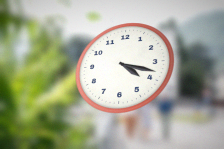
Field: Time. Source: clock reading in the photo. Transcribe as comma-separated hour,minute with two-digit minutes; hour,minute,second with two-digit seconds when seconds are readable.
4,18
